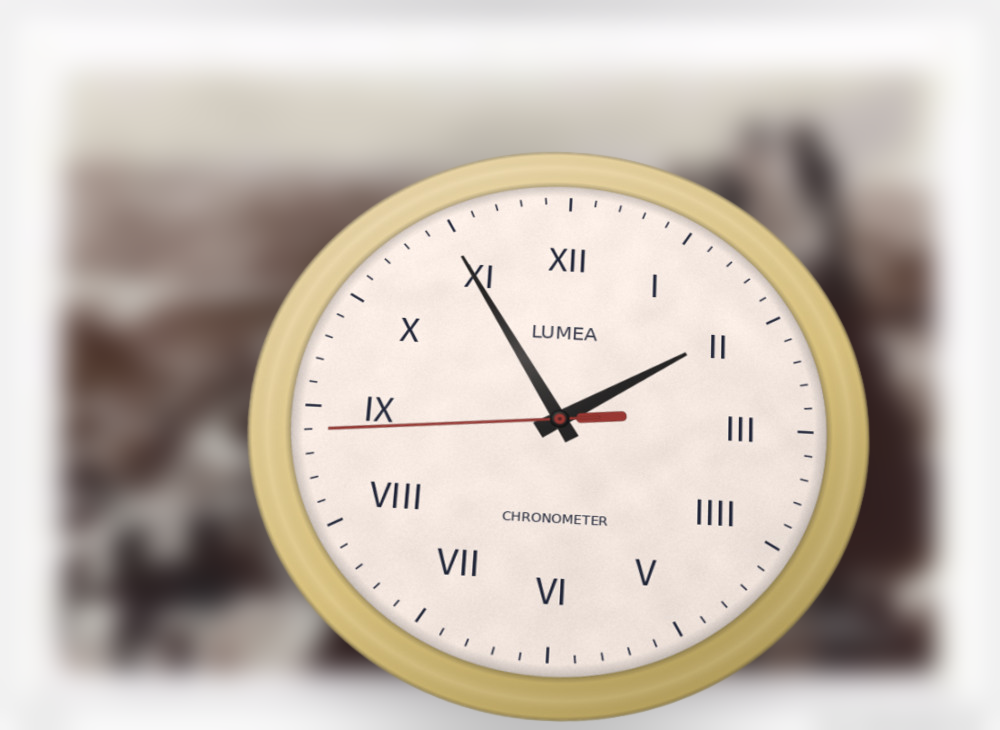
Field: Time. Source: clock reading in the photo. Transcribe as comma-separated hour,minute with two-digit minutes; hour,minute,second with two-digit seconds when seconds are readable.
1,54,44
